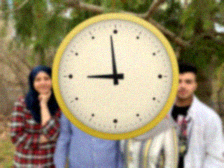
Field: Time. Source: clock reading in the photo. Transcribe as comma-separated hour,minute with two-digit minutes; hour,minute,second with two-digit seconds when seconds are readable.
8,59
